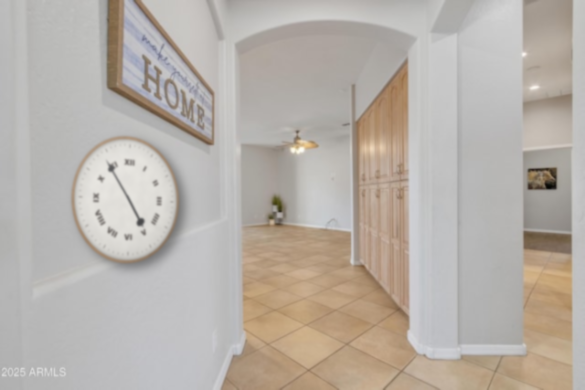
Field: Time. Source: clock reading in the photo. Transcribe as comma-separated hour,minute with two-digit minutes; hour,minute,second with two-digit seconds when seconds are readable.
4,54
